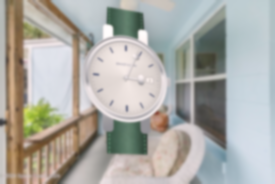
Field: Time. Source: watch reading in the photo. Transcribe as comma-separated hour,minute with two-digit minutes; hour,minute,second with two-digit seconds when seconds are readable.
3,04
